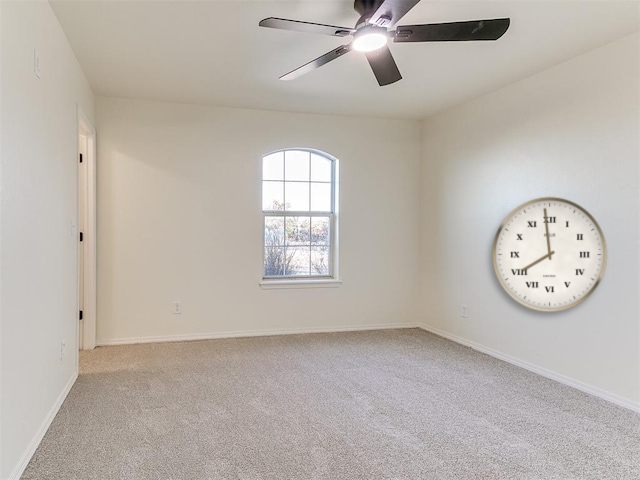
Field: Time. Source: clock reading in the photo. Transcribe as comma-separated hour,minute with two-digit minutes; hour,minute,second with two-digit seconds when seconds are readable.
7,59
